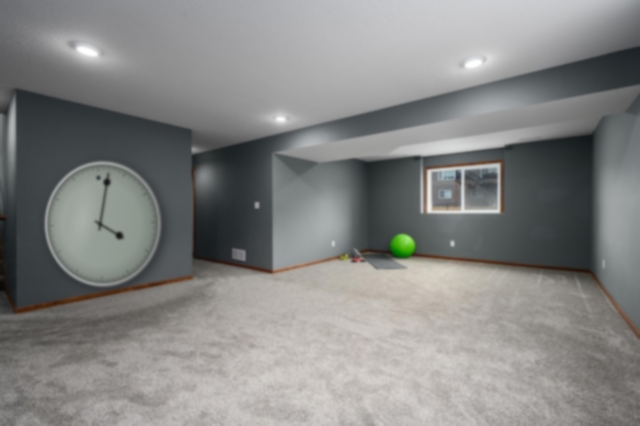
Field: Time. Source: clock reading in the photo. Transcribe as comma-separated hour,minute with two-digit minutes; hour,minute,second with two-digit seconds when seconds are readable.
4,02
